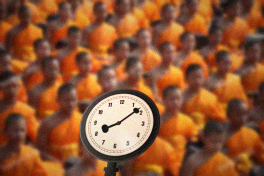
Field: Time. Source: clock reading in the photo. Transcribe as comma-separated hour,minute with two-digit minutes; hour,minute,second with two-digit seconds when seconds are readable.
8,08
